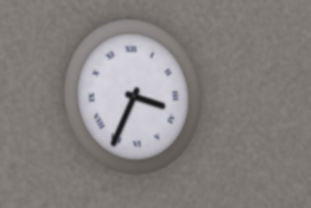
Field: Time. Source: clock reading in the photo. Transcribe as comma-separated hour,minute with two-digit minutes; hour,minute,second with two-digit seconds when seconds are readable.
3,35
